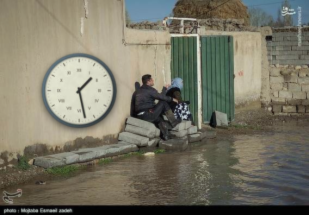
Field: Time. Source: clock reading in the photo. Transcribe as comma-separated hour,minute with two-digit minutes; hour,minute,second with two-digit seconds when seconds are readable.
1,28
